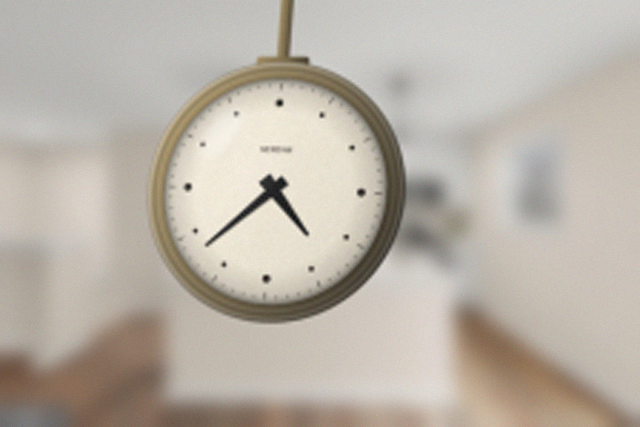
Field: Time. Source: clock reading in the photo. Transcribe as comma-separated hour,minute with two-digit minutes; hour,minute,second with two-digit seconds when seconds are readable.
4,38
